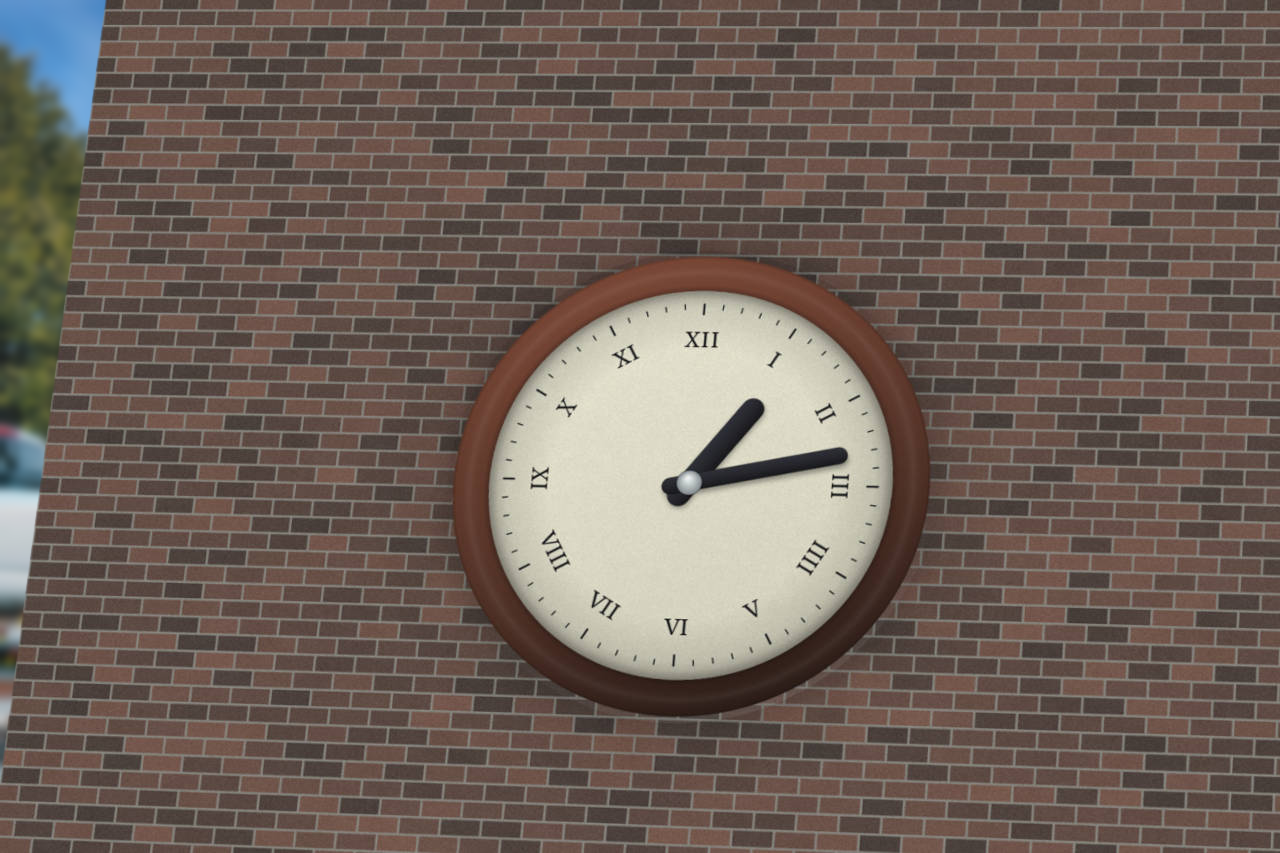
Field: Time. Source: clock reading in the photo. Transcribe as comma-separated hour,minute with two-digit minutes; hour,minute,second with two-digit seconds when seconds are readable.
1,13
